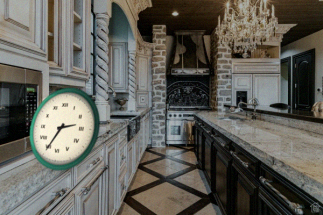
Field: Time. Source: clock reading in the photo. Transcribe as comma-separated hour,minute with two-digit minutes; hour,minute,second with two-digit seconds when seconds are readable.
2,35
